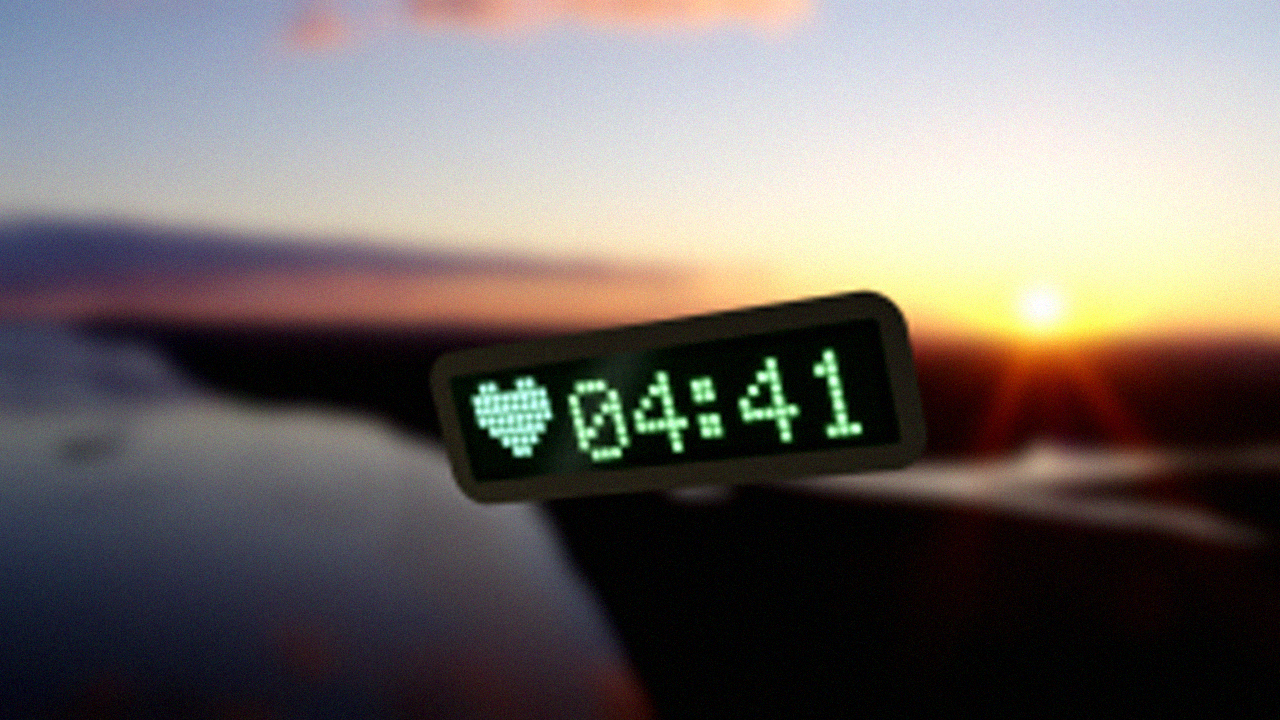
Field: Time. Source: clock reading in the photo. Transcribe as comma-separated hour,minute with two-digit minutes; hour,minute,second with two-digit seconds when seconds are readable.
4,41
